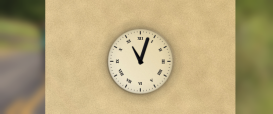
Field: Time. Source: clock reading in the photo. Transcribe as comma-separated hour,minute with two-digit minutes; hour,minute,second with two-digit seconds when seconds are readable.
11,03
